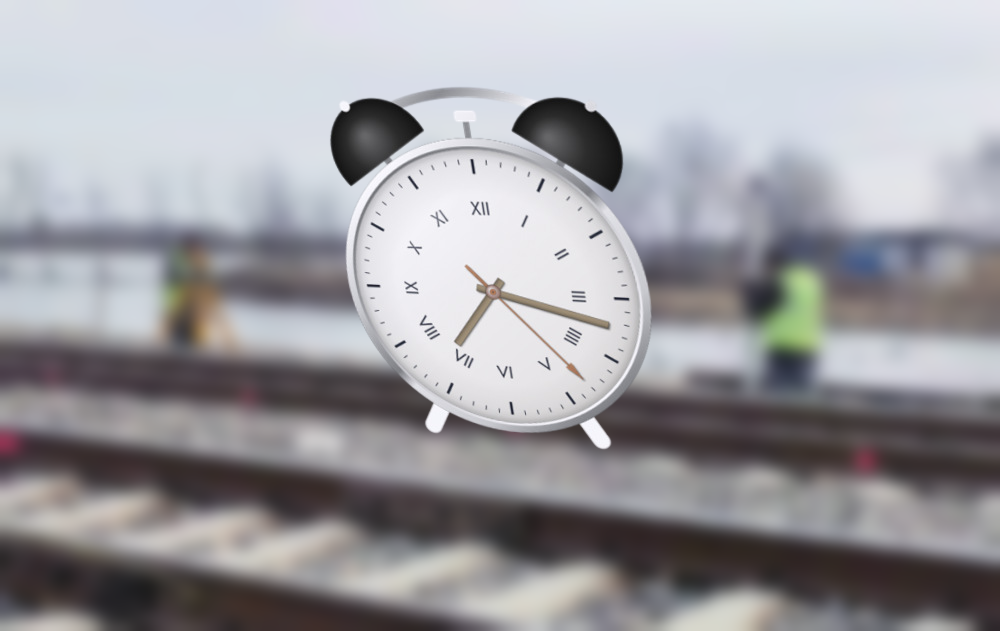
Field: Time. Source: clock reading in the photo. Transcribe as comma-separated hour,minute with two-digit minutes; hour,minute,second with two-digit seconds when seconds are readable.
7,17,23
